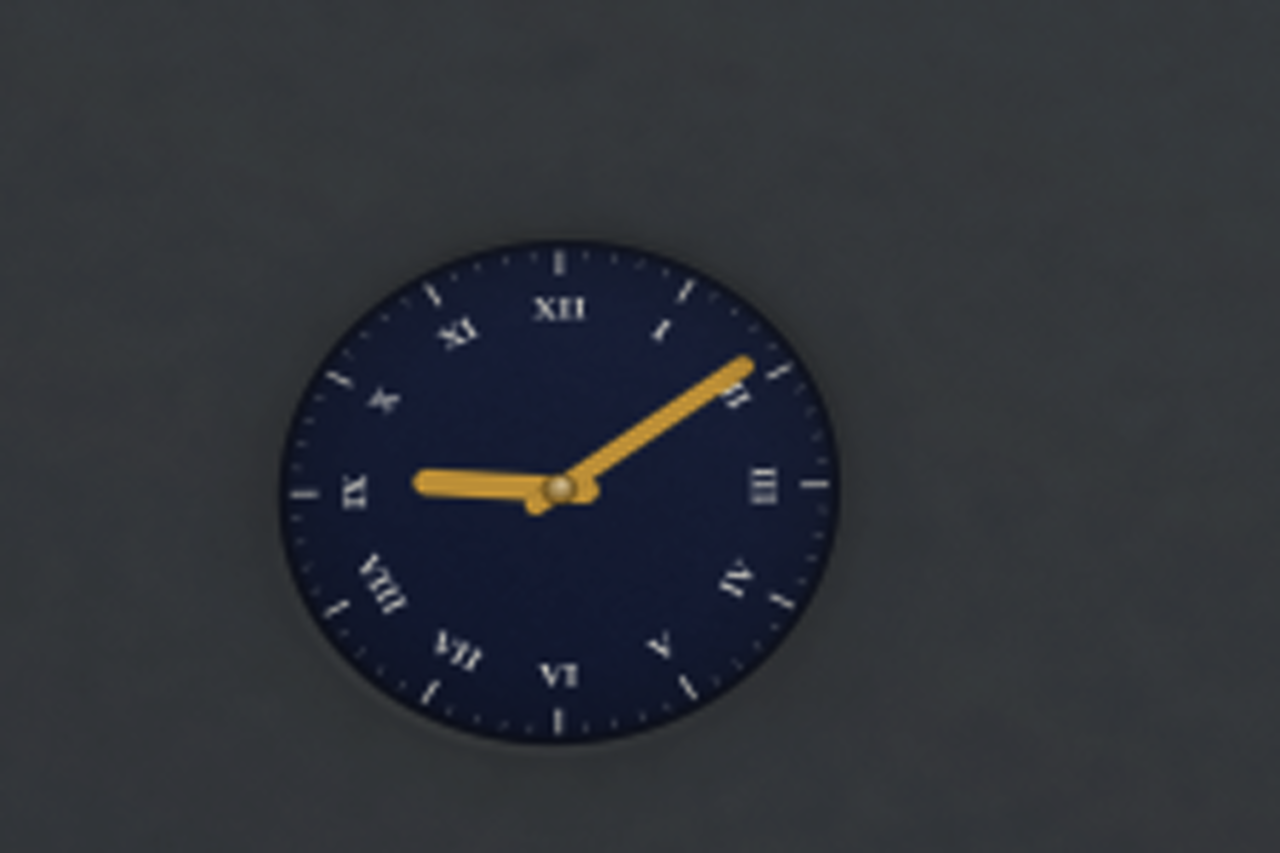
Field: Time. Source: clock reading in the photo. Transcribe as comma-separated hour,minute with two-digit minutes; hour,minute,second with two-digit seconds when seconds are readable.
9,09
